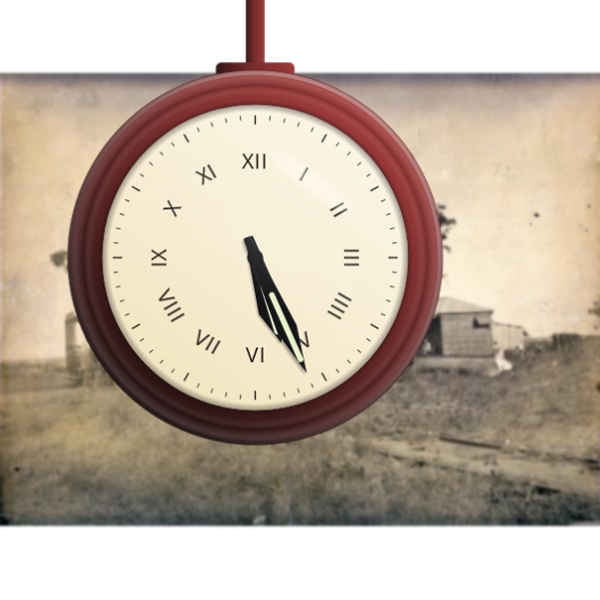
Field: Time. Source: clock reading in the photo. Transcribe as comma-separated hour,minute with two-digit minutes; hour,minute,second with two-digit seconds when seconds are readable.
5,26
